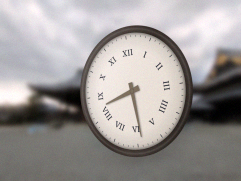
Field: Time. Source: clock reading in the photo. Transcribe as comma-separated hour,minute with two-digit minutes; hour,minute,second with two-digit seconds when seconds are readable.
8,29
